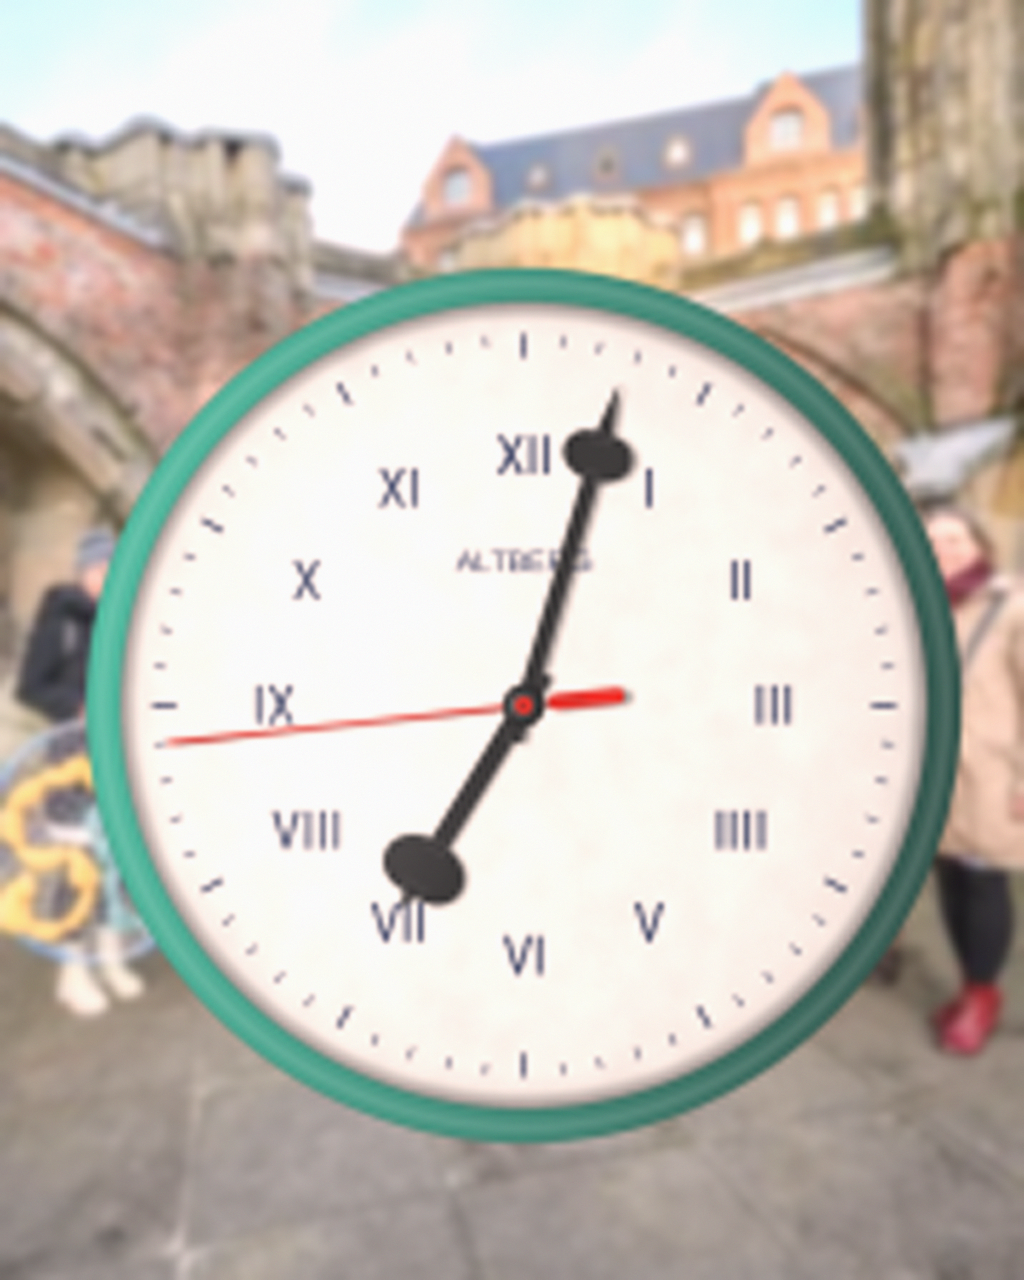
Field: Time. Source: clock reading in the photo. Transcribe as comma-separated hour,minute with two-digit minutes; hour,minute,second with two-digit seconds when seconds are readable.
7,02,44
